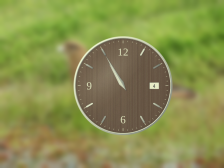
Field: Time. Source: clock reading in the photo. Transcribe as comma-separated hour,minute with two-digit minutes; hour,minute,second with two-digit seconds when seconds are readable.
10,55
